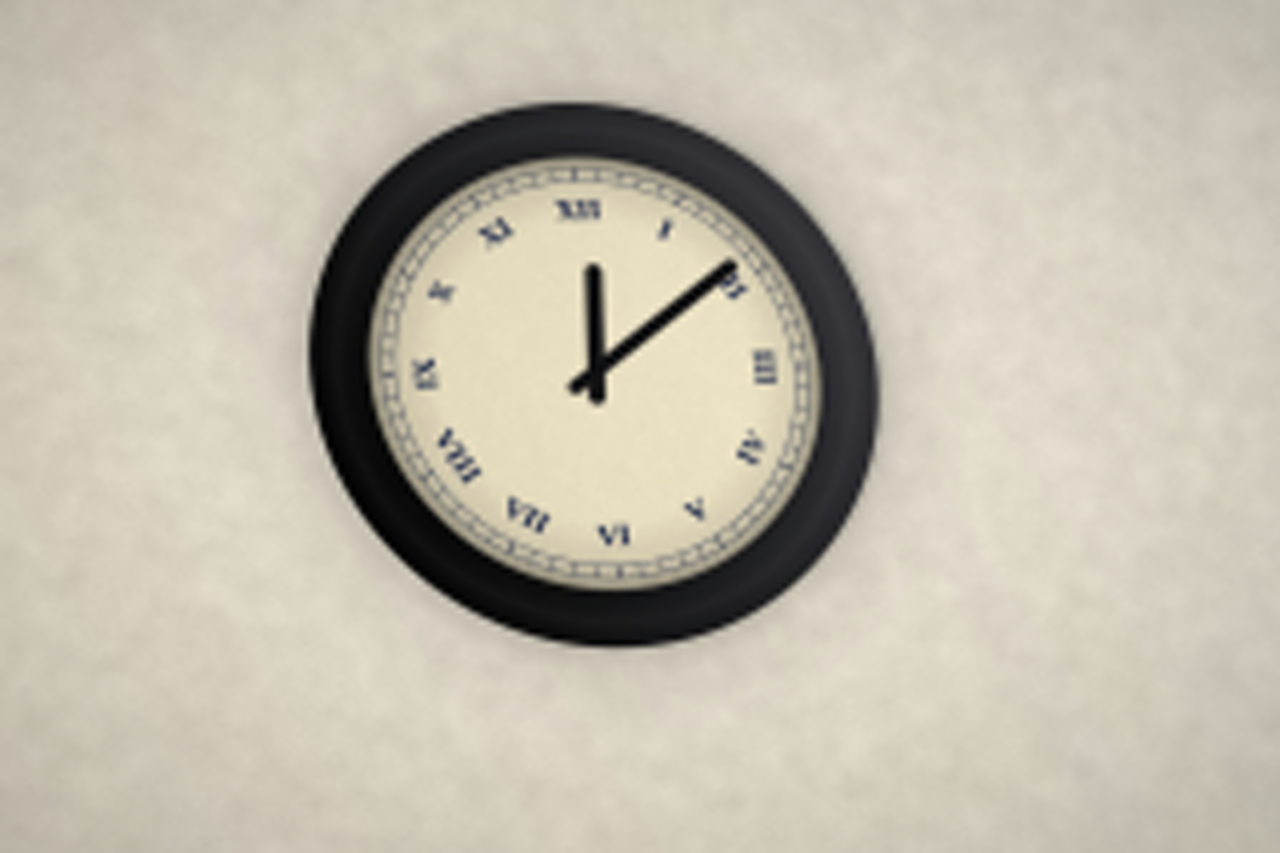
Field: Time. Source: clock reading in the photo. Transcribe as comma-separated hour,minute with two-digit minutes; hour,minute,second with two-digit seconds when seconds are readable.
12,09
